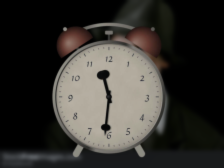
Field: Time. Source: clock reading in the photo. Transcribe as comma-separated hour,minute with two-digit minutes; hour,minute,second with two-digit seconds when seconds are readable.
11,31
